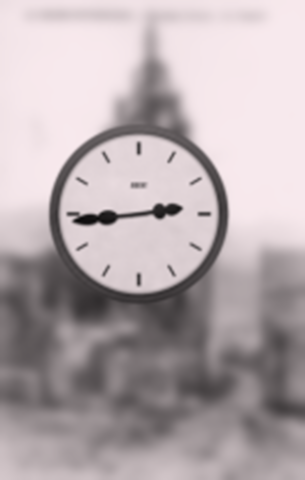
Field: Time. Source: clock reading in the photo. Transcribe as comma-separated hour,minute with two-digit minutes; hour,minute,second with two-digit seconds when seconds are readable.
2,44
